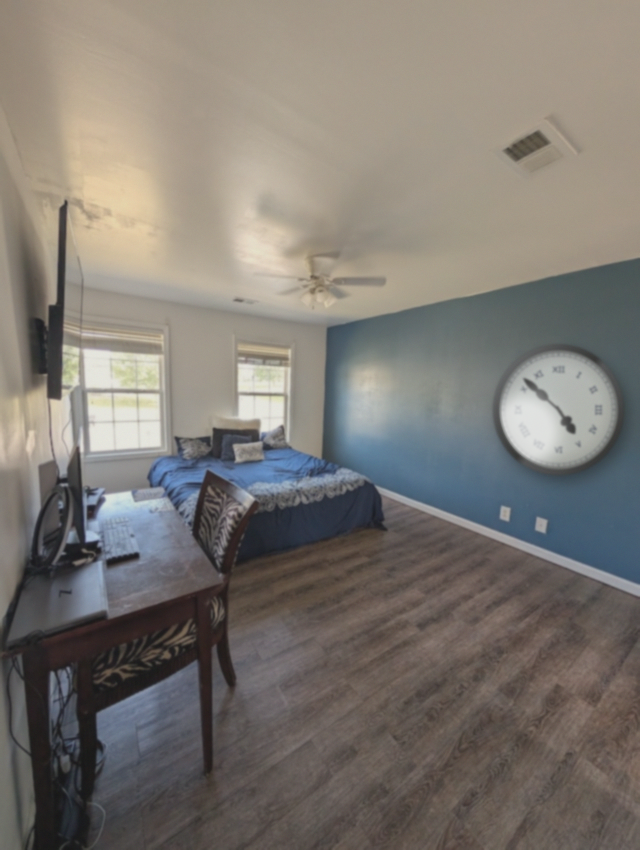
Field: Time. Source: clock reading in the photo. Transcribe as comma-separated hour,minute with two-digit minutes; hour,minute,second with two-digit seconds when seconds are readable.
4,52
